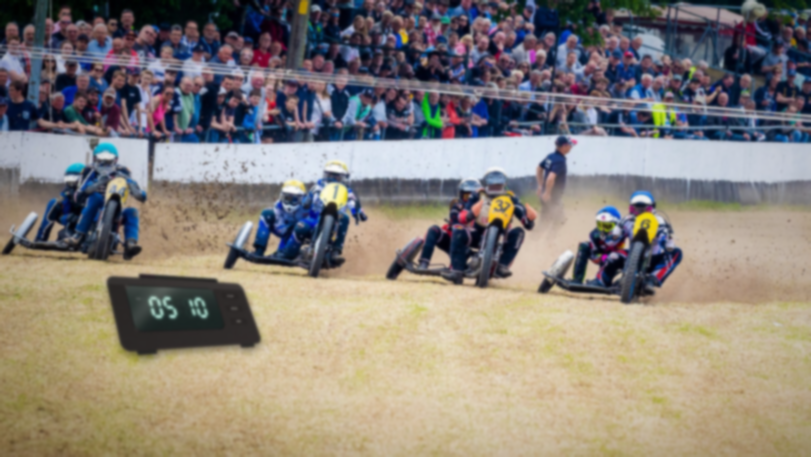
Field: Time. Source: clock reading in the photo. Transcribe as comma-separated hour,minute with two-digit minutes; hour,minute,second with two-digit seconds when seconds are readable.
5,10
